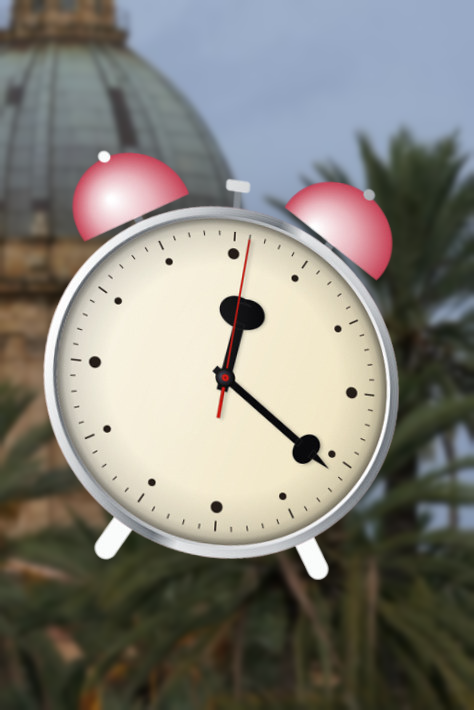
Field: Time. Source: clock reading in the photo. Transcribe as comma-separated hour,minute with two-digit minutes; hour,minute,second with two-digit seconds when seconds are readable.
12,21,01
